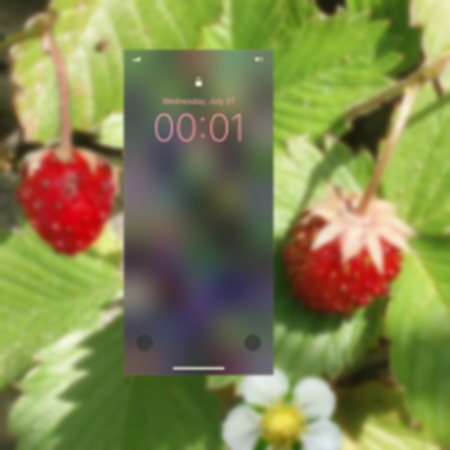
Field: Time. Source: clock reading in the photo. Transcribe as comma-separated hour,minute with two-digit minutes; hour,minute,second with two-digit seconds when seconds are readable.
0,01
